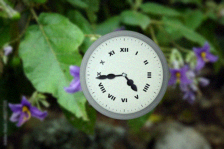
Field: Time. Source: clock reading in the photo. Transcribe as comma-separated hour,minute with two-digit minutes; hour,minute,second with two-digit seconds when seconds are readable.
4,44
